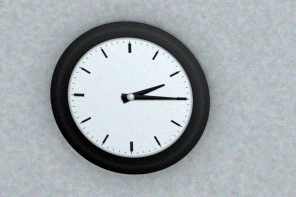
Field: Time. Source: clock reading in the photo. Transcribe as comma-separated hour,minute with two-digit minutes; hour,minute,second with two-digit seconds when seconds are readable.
2,15
